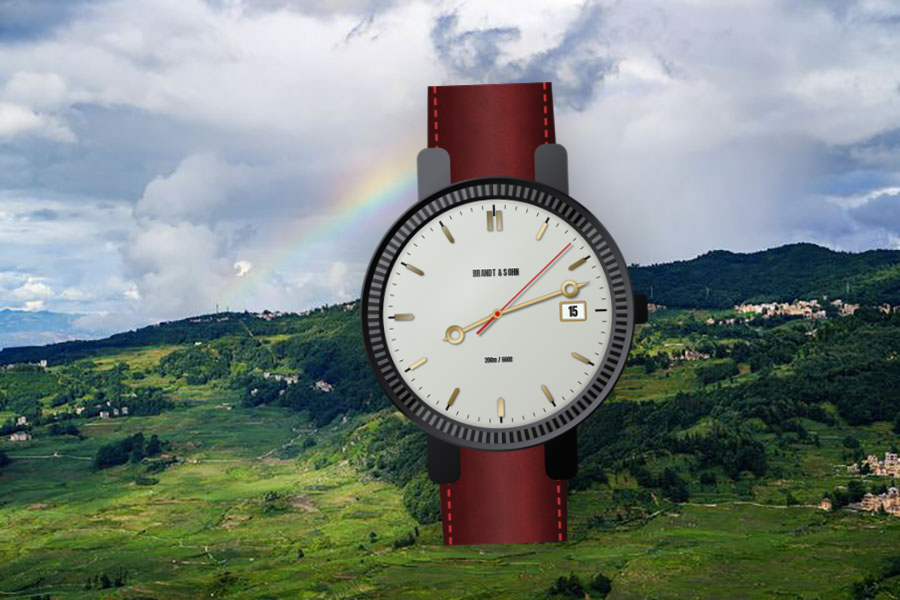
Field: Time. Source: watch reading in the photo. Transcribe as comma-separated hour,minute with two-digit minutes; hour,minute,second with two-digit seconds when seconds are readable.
8,12,08
